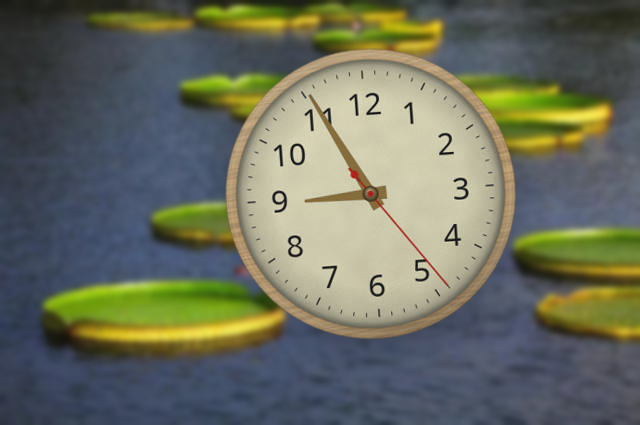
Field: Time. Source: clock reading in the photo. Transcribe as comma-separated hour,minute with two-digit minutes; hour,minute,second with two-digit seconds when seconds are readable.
8,55,24
